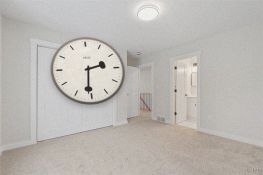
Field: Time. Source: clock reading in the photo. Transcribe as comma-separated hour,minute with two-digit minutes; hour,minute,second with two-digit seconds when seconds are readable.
2,31
